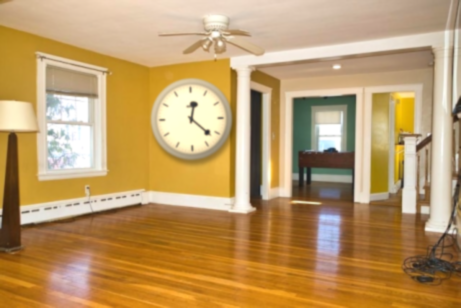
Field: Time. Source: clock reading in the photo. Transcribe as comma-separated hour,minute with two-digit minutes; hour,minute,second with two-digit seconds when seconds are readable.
12,22
